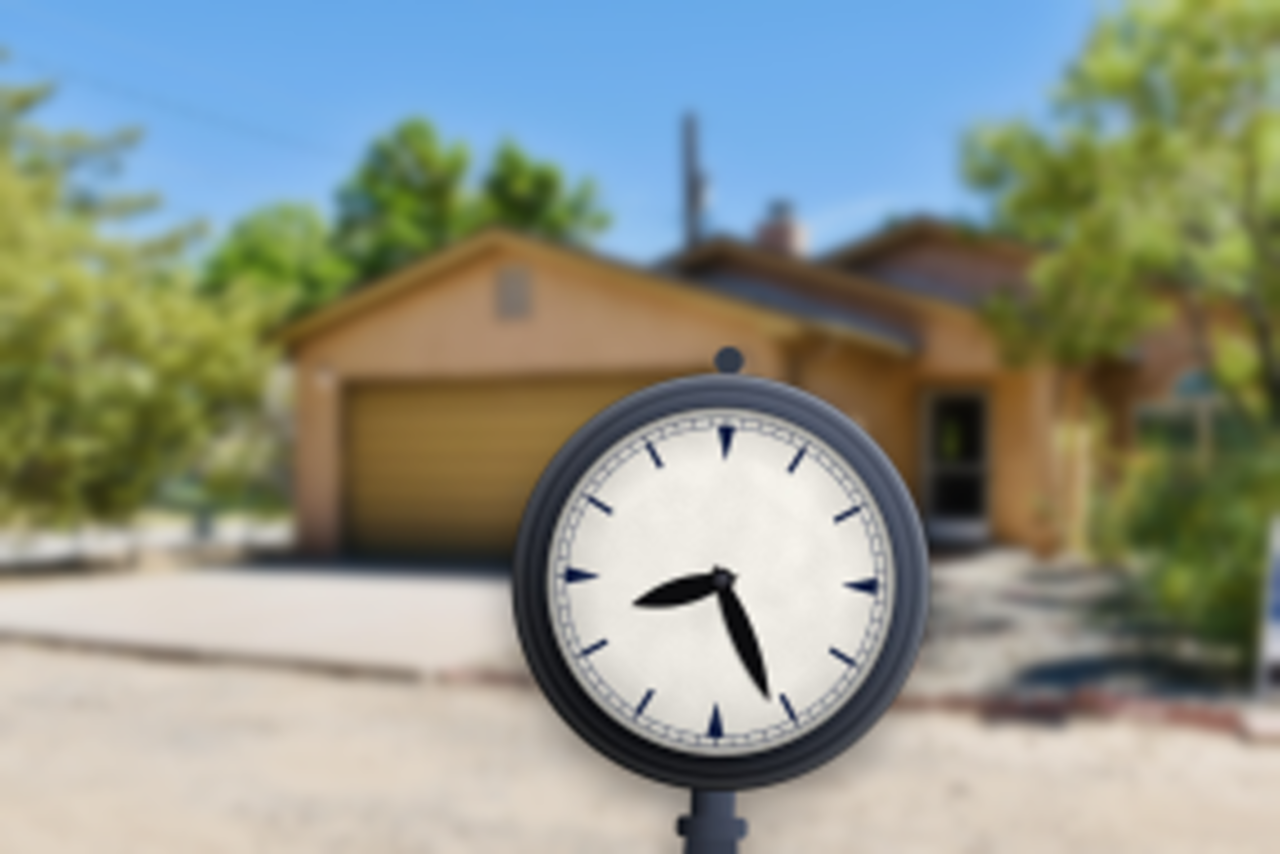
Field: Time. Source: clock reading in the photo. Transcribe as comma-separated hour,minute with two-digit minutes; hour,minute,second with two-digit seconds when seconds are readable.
8,26
